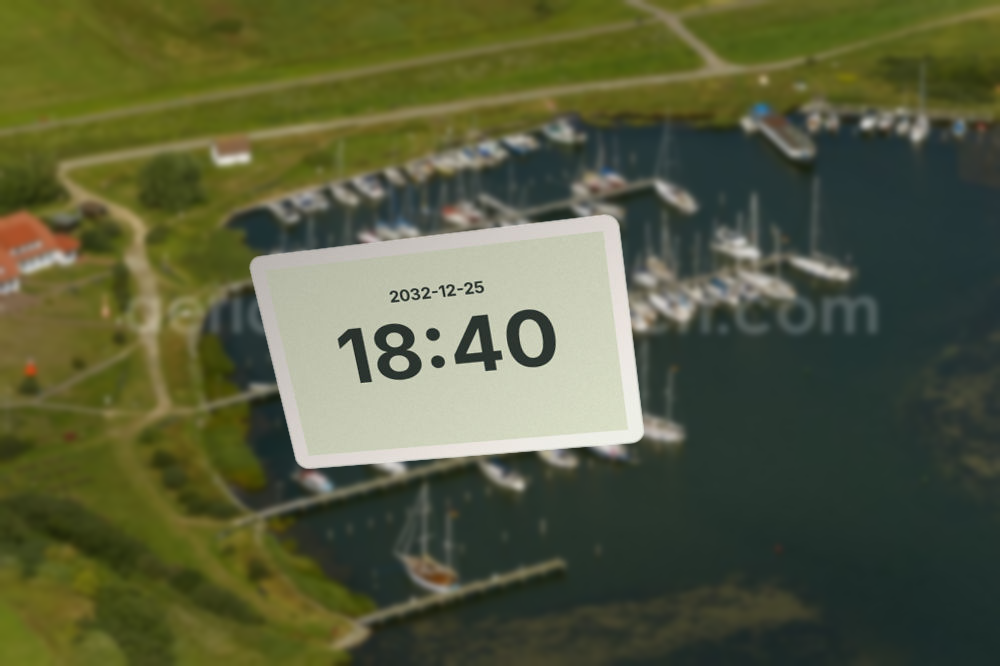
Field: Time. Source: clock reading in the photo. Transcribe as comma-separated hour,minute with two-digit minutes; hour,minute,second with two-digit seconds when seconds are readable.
18,40
